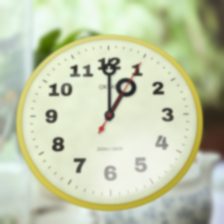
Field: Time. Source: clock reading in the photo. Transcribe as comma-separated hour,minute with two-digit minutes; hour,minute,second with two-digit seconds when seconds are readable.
1,00,05
